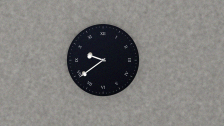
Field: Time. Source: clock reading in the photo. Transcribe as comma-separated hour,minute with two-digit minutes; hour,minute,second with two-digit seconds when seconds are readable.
9,39
